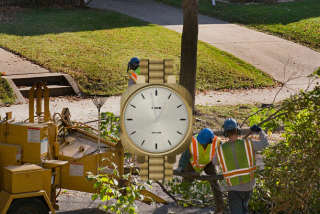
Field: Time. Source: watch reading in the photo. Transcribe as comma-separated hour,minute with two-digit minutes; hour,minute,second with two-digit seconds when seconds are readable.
12,58
